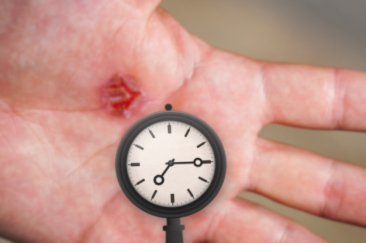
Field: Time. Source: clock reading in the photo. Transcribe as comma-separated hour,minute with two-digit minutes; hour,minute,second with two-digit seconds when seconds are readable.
7,15
